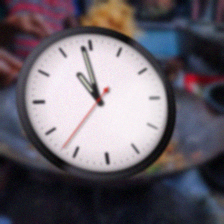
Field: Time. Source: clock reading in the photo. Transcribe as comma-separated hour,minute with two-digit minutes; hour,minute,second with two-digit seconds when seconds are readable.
10,58,37
